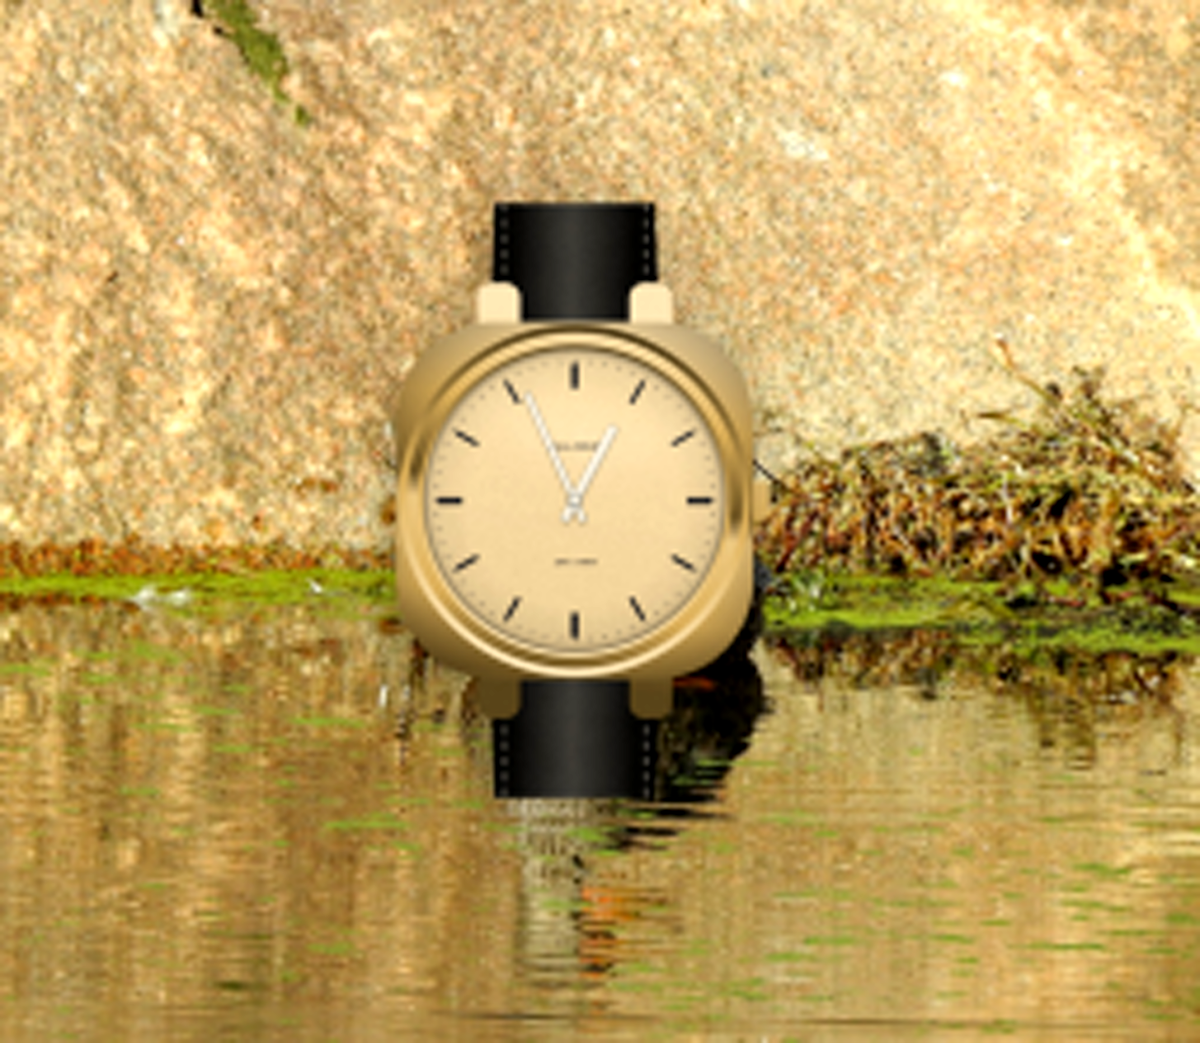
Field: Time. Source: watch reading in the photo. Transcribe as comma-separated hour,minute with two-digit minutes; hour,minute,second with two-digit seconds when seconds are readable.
12,56
